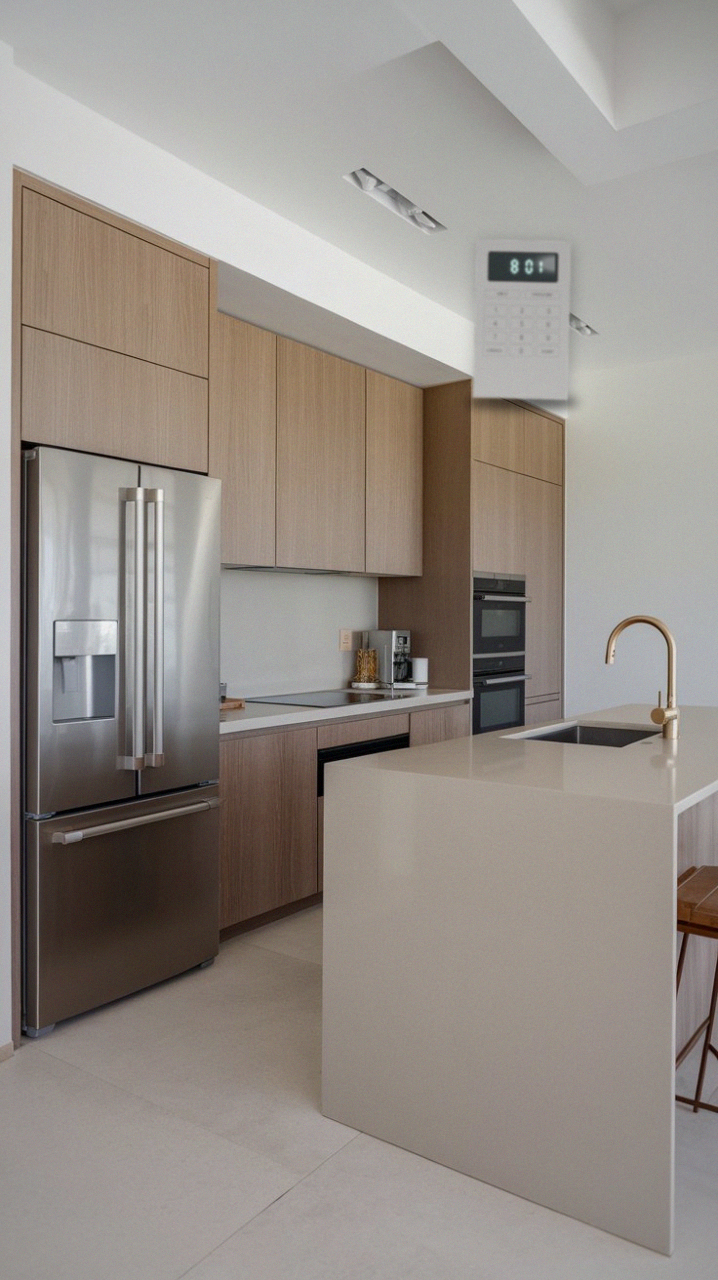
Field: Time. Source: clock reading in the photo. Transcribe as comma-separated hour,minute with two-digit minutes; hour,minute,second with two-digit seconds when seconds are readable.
8,01
